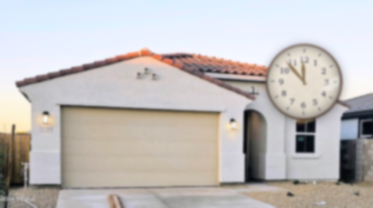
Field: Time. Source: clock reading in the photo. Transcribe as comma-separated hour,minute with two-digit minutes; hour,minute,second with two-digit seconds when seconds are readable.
11,53
